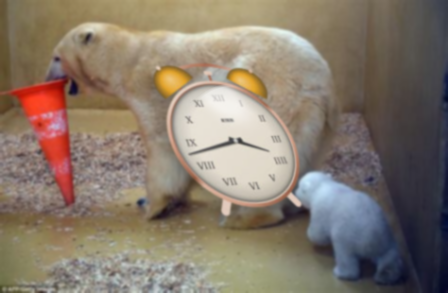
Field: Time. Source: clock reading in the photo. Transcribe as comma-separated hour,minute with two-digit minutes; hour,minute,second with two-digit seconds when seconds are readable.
3,43
